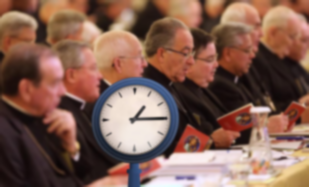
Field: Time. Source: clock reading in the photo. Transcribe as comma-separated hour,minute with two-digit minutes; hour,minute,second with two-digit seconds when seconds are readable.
1,15
